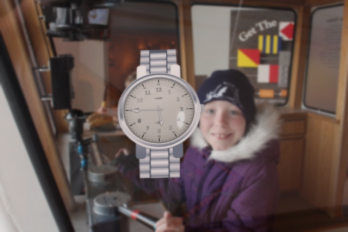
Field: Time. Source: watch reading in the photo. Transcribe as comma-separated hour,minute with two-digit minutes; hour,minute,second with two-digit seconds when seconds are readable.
5,45
